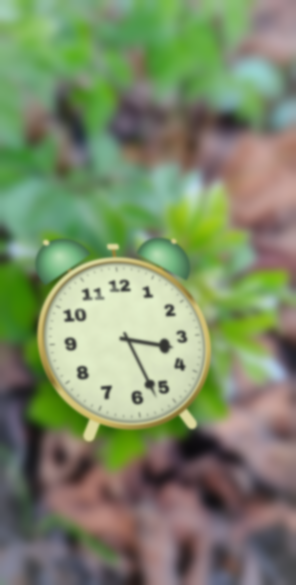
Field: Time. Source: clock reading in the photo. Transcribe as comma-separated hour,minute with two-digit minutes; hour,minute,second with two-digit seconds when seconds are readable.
3,27
